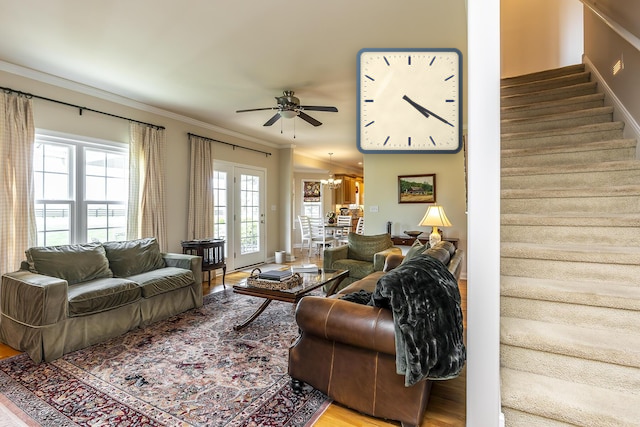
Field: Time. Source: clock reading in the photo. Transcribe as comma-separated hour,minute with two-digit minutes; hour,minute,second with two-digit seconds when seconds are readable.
4,20
